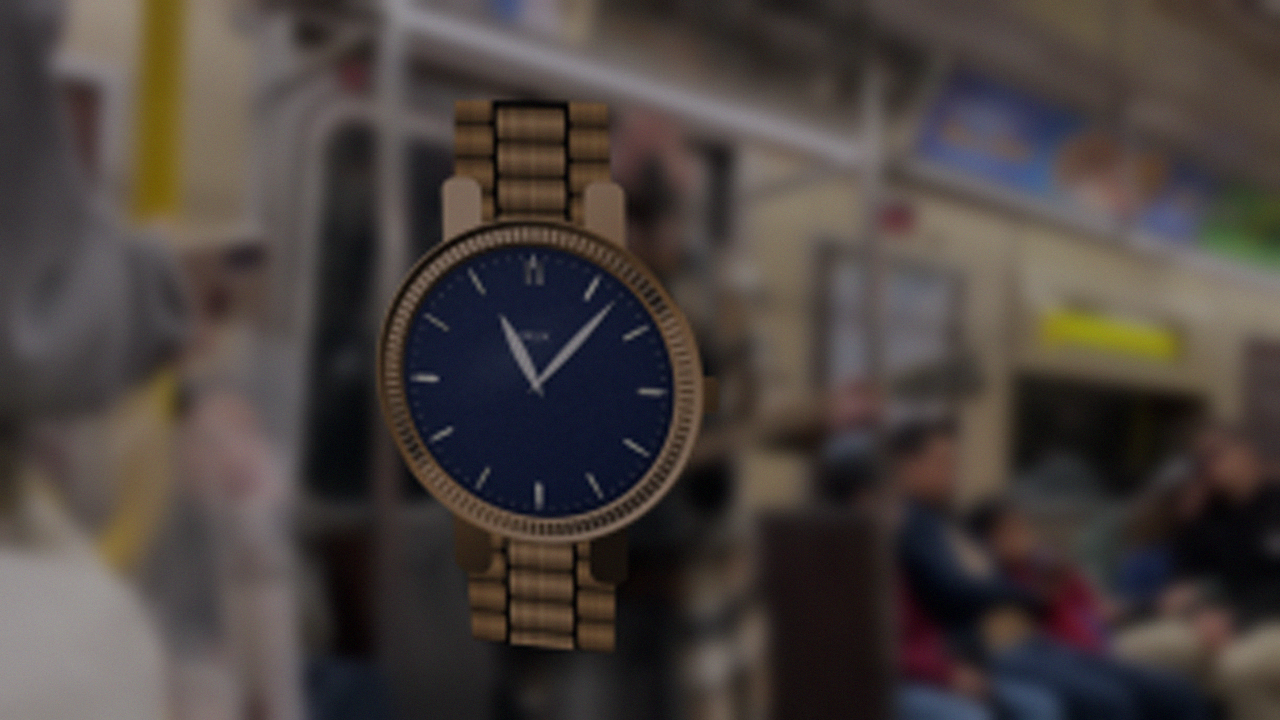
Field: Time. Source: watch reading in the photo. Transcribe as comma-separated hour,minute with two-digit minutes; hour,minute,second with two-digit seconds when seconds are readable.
11,07
